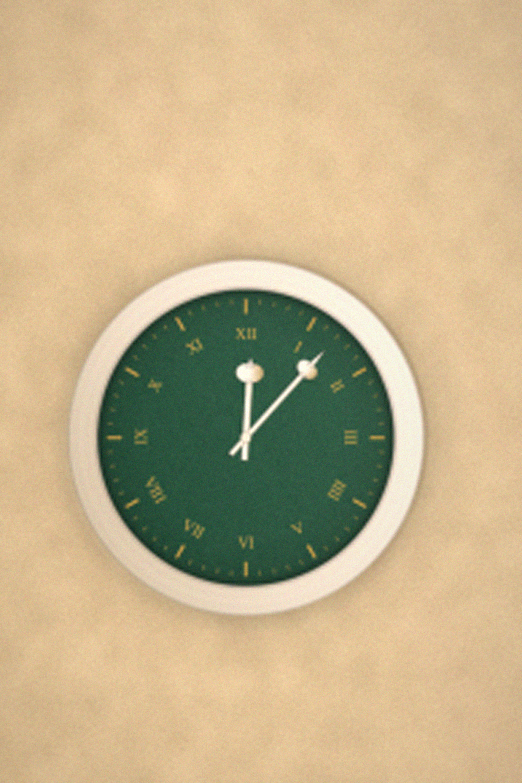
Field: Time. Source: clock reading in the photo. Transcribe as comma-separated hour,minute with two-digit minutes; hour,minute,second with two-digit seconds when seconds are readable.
12,07
